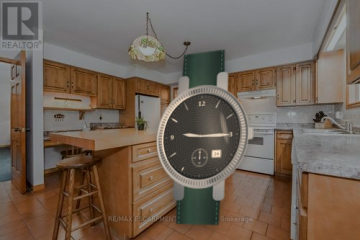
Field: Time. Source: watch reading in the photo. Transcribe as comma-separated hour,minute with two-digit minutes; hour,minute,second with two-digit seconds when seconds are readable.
9,15
